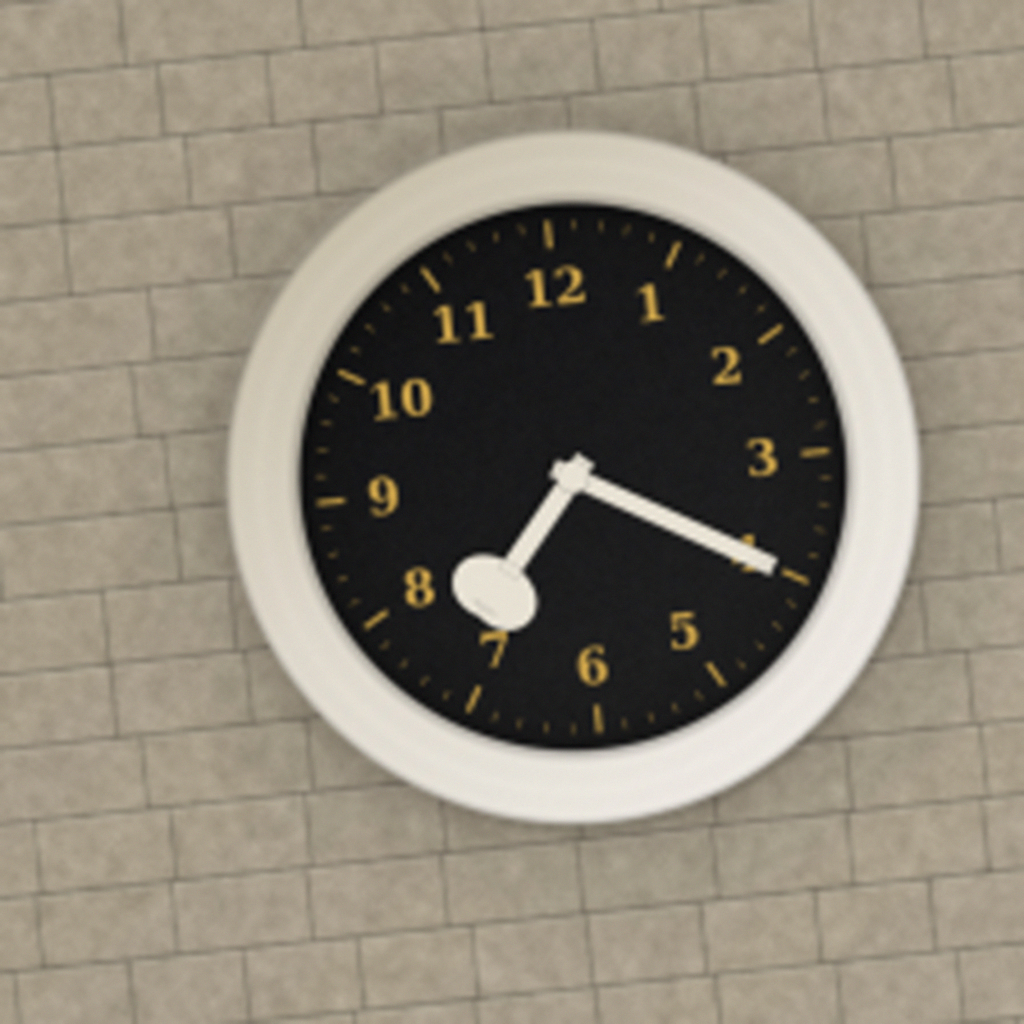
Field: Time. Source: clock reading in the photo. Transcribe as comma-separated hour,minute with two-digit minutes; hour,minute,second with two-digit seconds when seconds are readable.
7,20
